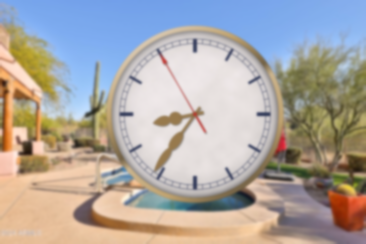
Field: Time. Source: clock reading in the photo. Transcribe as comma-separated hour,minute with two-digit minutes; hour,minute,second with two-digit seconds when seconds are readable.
8,35,55
